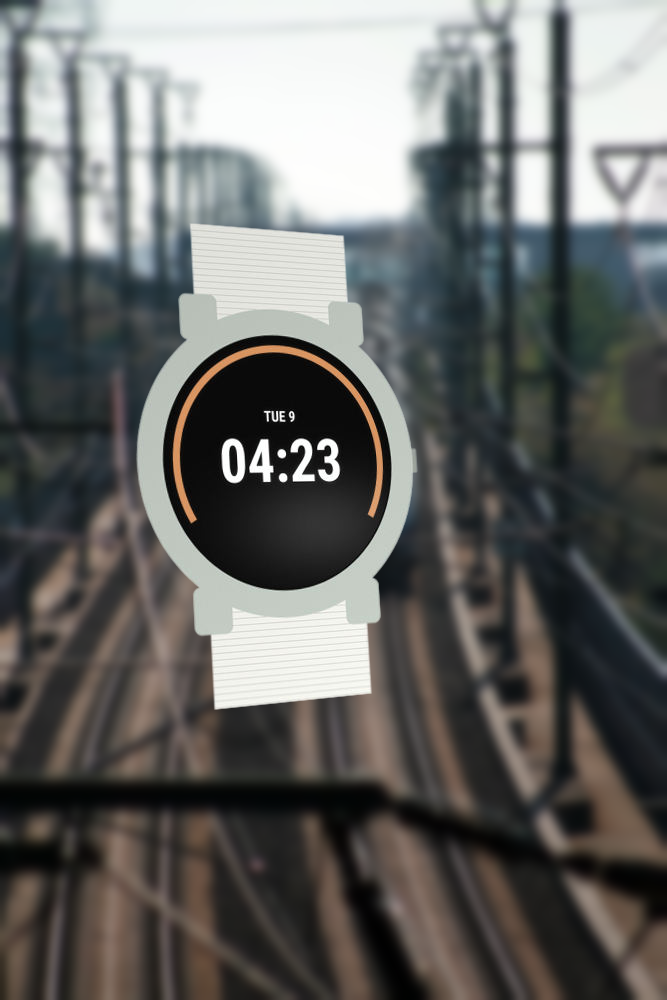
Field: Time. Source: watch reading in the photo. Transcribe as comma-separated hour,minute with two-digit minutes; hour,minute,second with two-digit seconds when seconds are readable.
4,23
